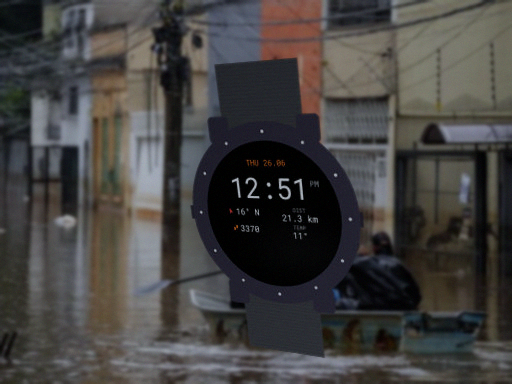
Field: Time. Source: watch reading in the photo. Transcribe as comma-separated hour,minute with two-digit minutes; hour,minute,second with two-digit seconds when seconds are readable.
12,51
